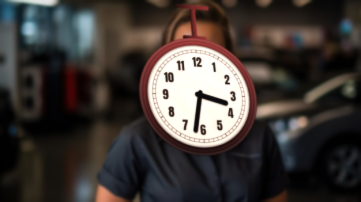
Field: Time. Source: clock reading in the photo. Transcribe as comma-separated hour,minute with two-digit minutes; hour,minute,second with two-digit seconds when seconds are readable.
3,32
